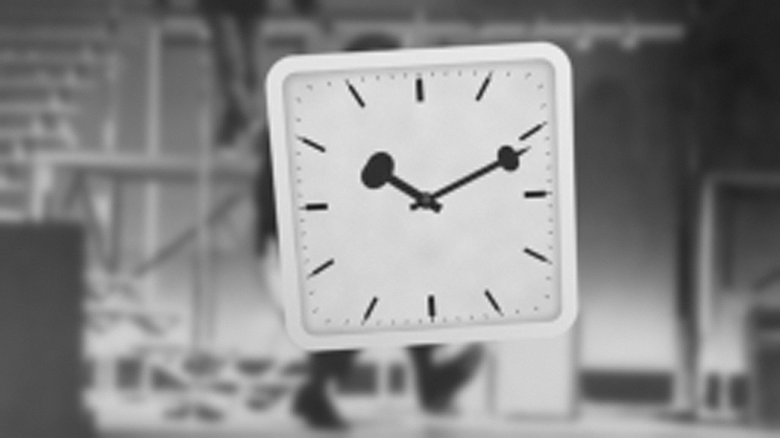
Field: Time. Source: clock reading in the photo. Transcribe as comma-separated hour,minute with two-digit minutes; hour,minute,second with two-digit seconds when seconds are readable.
10,11
